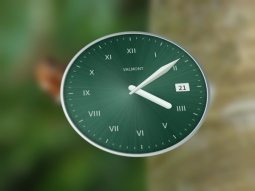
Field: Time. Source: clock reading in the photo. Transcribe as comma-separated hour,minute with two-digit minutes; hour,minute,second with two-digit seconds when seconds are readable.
4,09
